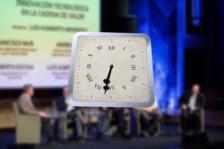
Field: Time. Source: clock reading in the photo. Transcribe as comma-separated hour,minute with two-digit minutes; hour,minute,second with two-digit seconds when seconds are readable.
6,32
